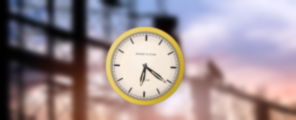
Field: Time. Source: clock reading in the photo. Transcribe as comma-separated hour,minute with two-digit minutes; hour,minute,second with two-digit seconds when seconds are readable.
6,21
